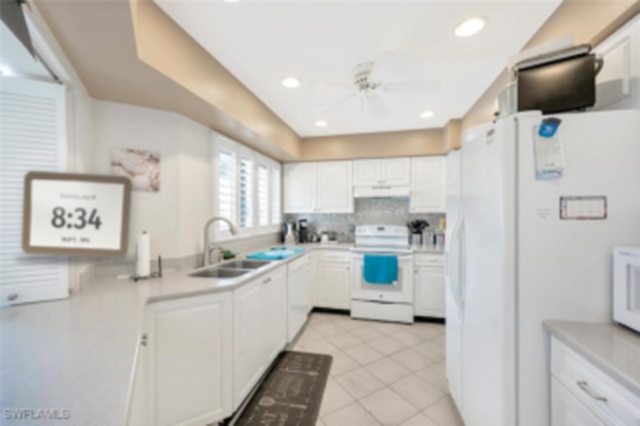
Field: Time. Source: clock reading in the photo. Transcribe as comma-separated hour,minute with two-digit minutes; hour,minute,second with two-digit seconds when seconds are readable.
8,34
